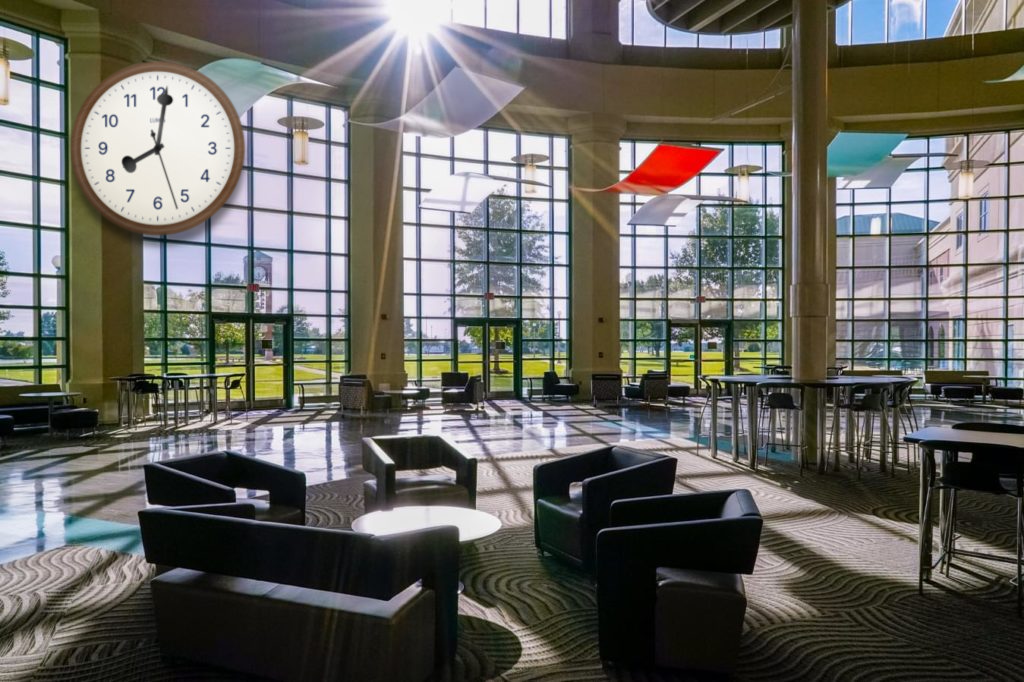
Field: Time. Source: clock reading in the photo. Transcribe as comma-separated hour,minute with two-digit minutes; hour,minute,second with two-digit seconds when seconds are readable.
8,01,27
